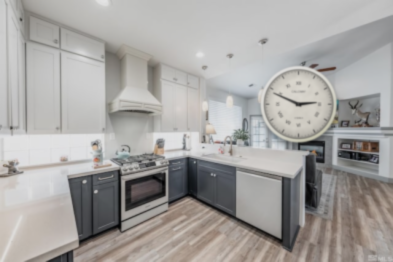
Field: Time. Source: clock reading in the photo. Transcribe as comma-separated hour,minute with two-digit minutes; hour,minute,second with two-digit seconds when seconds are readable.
2,49
